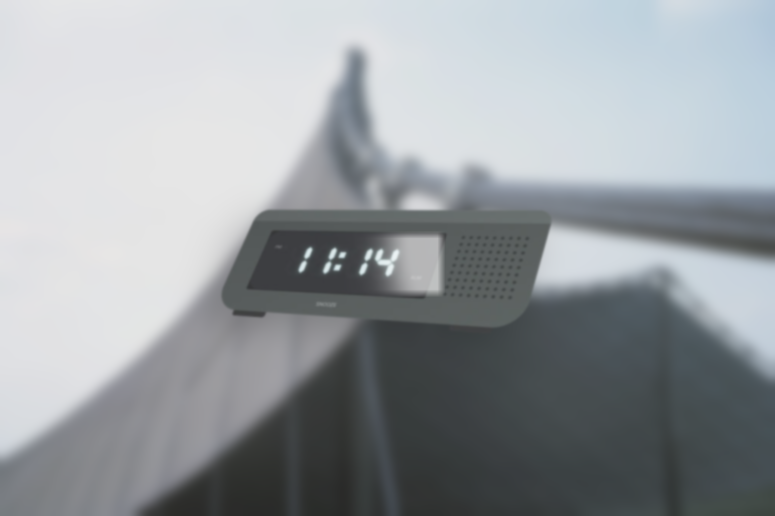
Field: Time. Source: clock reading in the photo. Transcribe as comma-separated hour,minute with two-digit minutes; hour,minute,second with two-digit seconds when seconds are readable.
11,14
